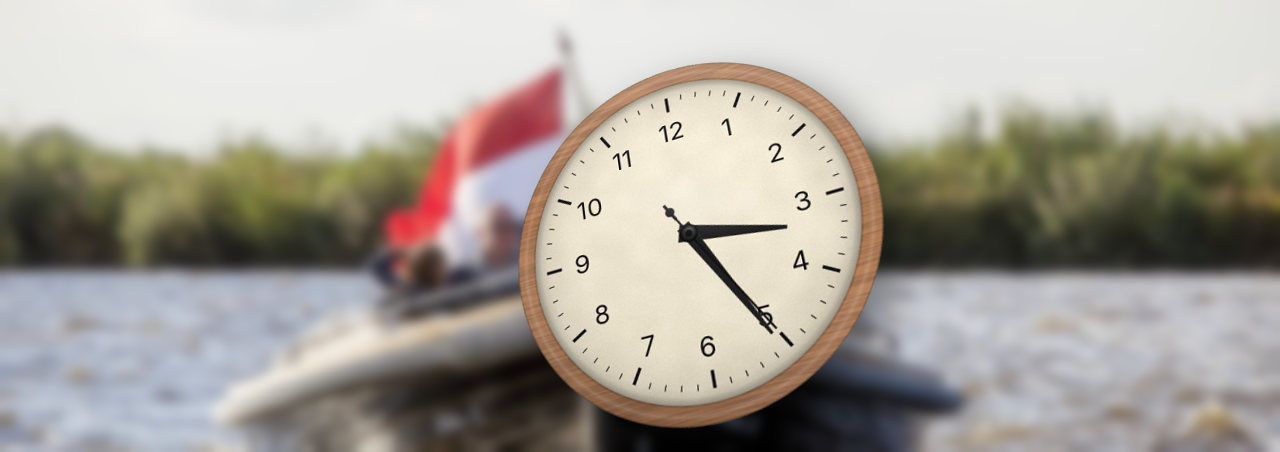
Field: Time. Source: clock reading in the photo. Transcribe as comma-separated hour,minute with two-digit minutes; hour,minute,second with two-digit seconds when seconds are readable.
3,25,25
